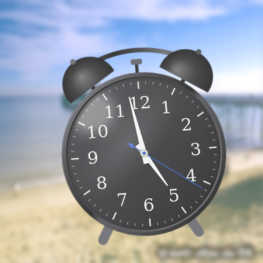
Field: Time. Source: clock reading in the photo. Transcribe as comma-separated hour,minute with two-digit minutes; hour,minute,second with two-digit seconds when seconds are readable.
4,58,21
